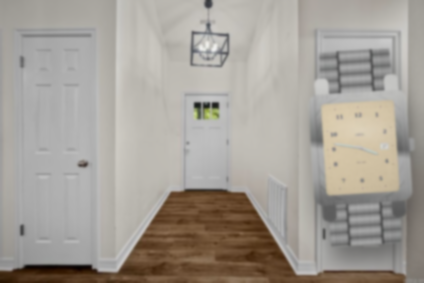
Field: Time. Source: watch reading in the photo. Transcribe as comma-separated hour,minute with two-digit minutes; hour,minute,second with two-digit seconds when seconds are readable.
3,47
